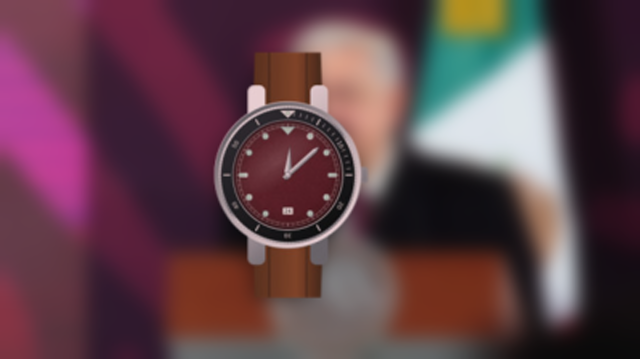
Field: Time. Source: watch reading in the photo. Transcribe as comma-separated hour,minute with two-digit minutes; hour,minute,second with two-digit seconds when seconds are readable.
12,08
